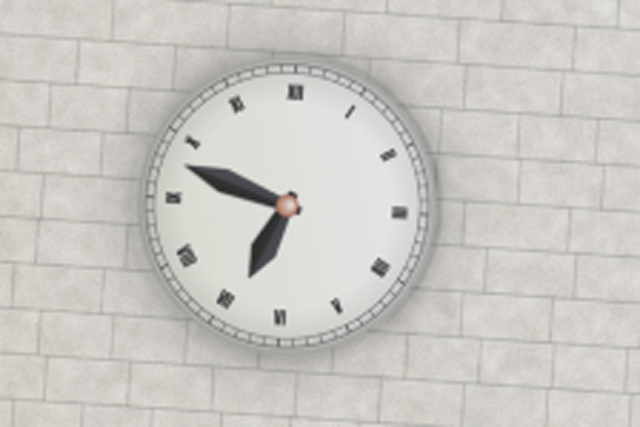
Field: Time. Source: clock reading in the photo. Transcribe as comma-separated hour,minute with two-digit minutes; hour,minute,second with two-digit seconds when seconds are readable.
6,48
